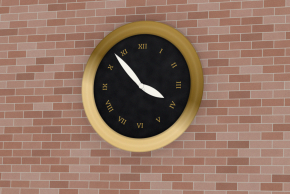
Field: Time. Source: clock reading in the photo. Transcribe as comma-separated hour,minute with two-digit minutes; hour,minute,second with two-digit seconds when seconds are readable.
3,53
